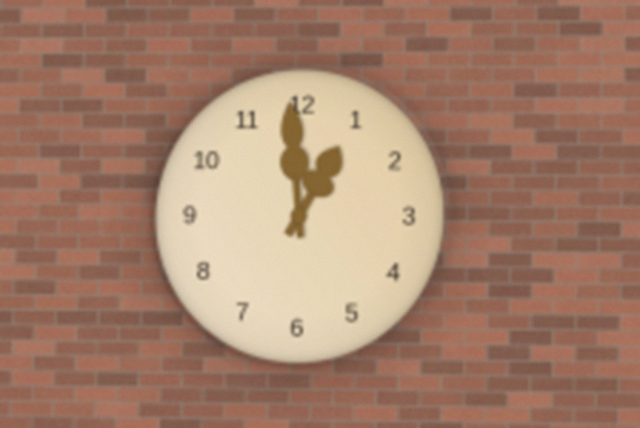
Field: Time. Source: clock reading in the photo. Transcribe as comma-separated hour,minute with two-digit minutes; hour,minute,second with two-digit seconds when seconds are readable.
12,59
